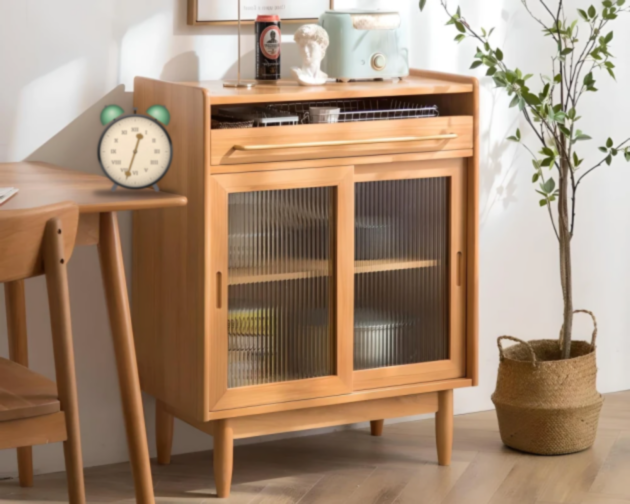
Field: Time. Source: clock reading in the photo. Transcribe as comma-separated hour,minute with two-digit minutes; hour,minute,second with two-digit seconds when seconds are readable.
12,33
